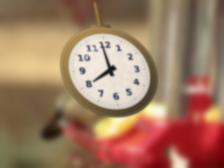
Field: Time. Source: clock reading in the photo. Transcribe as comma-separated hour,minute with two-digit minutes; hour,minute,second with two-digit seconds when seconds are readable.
7,59
